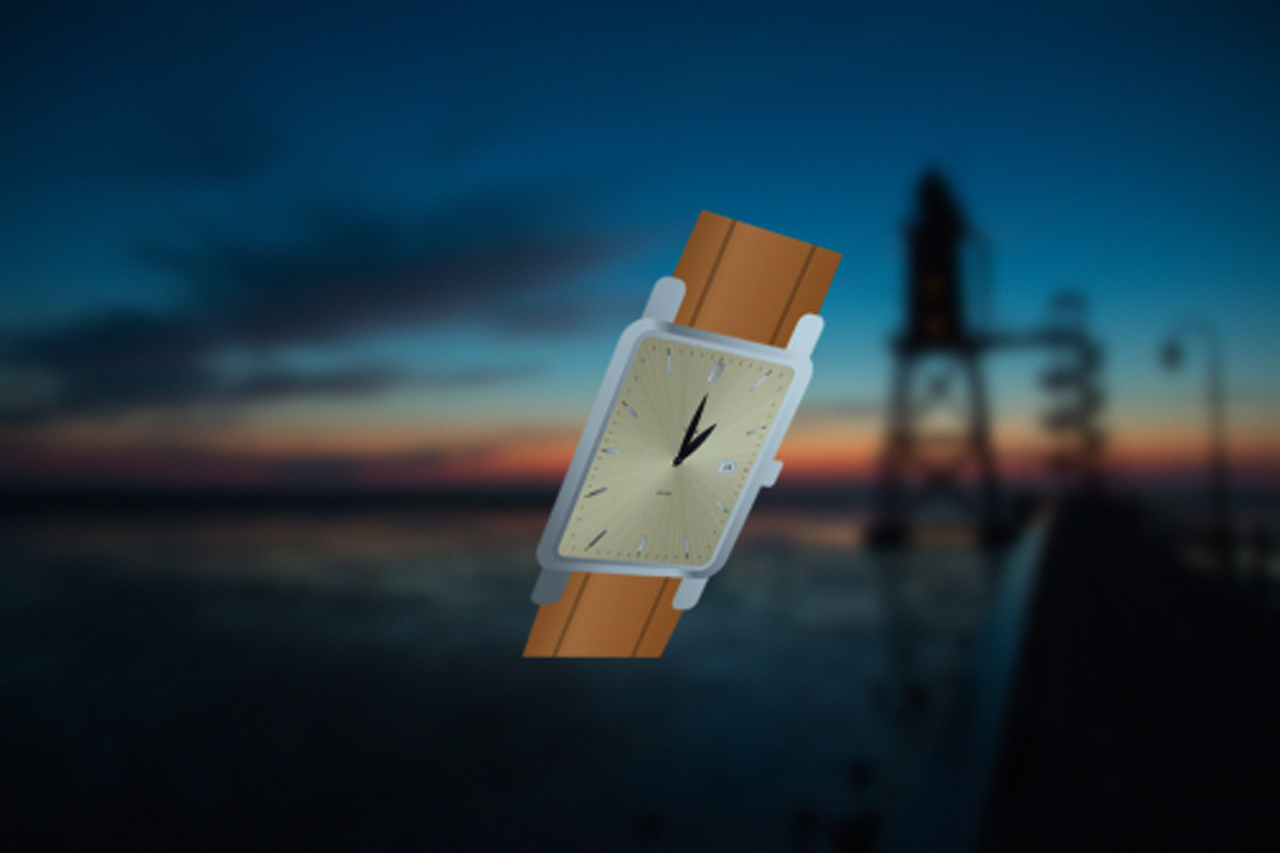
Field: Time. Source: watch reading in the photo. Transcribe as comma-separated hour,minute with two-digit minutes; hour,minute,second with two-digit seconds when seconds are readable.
1,00
